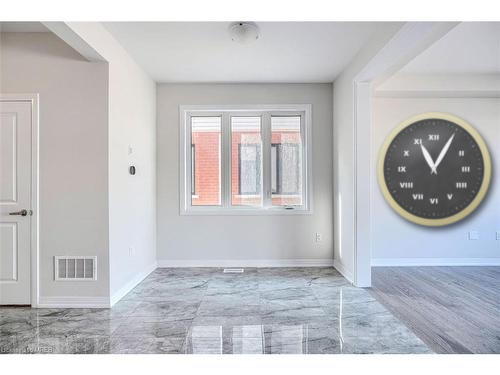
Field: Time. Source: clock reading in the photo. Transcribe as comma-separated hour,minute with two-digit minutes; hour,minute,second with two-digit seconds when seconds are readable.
11,05
